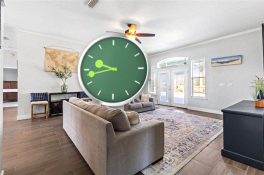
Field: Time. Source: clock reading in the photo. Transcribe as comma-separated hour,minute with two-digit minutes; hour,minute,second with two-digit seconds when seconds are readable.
9,43
